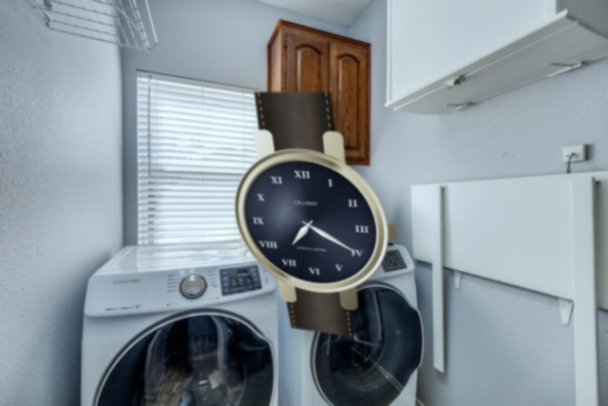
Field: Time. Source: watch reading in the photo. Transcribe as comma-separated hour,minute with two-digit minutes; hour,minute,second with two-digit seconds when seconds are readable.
7,20
